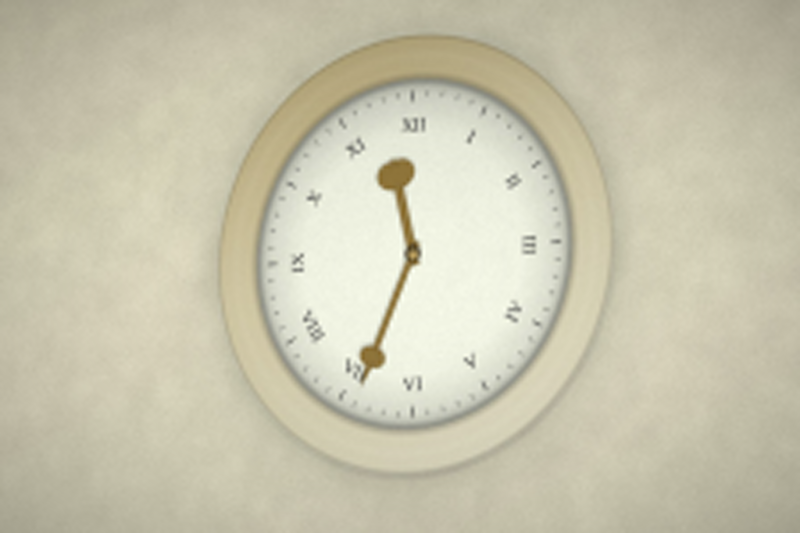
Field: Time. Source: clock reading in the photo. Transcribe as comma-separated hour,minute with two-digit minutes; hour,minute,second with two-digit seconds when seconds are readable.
11,34
